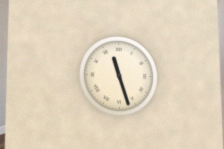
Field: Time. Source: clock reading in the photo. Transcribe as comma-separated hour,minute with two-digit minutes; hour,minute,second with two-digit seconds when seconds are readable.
11,27
